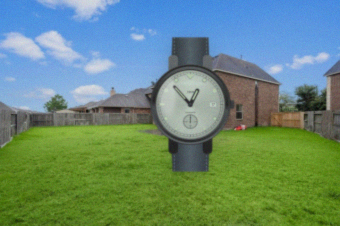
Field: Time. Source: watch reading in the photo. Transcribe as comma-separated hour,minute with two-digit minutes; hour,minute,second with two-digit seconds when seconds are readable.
12,53
